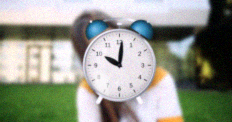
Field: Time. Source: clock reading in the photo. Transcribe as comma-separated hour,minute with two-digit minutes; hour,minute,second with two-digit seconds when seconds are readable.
10,01
